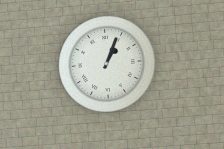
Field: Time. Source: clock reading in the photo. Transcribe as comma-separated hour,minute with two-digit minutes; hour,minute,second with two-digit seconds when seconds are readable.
1,04
